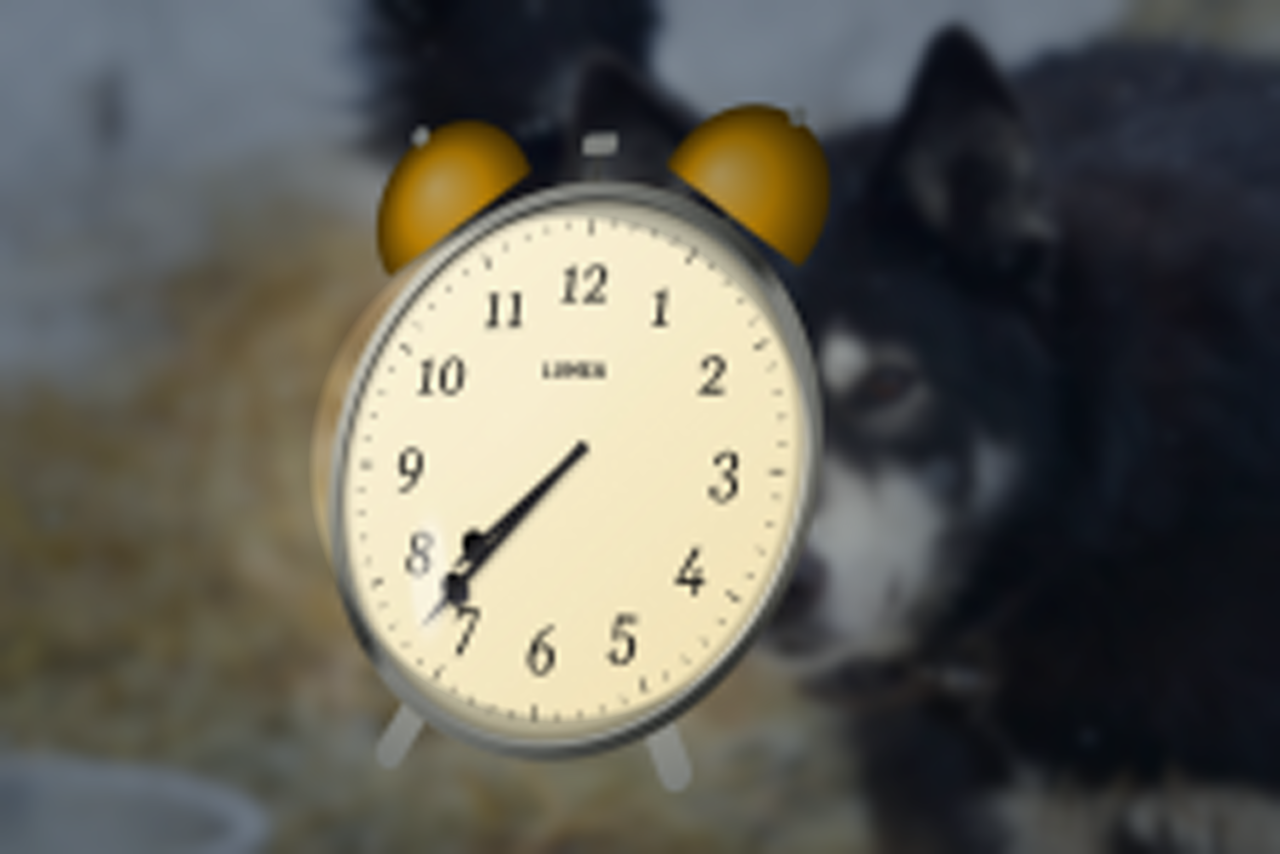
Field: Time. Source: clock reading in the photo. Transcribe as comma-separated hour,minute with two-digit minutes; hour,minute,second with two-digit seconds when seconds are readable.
7,37
